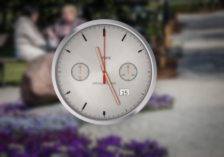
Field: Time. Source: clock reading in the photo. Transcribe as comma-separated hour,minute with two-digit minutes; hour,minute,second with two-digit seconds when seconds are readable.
11,26
